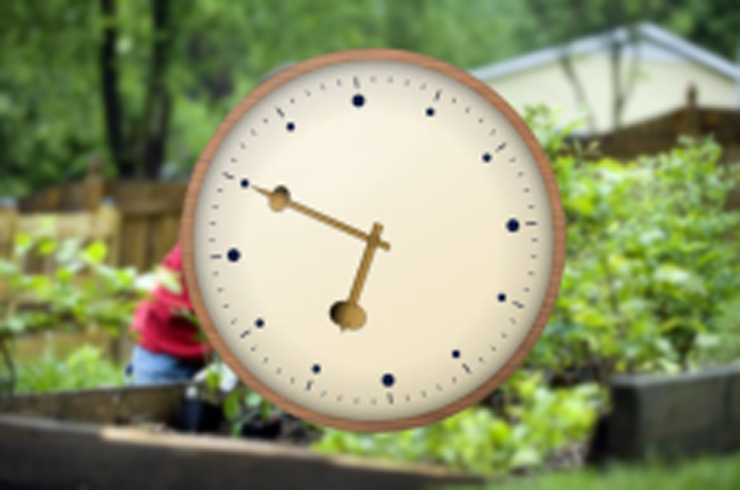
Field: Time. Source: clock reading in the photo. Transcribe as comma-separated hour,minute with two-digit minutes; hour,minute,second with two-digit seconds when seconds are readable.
6,50
